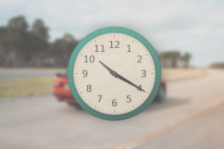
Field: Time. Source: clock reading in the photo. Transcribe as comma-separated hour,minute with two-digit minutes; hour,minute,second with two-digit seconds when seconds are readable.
10,20
